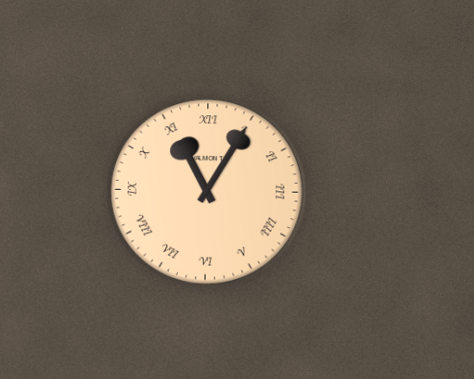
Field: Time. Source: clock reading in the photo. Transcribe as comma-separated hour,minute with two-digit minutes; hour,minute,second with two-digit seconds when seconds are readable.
11,05
